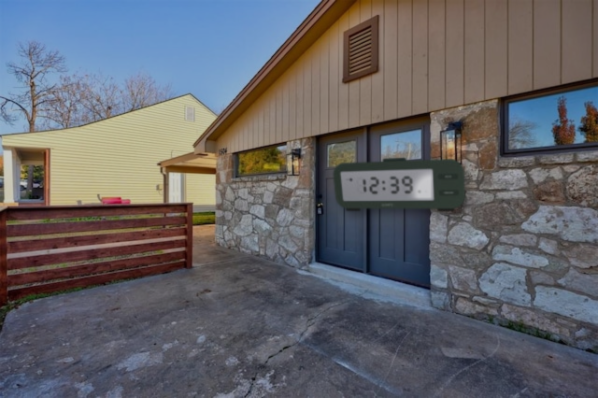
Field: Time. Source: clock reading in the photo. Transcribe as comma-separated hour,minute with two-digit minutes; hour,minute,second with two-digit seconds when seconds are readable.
12,39
